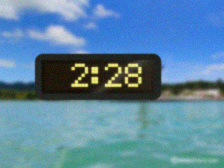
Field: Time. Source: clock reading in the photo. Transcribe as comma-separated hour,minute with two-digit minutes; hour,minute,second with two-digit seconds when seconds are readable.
2,28
